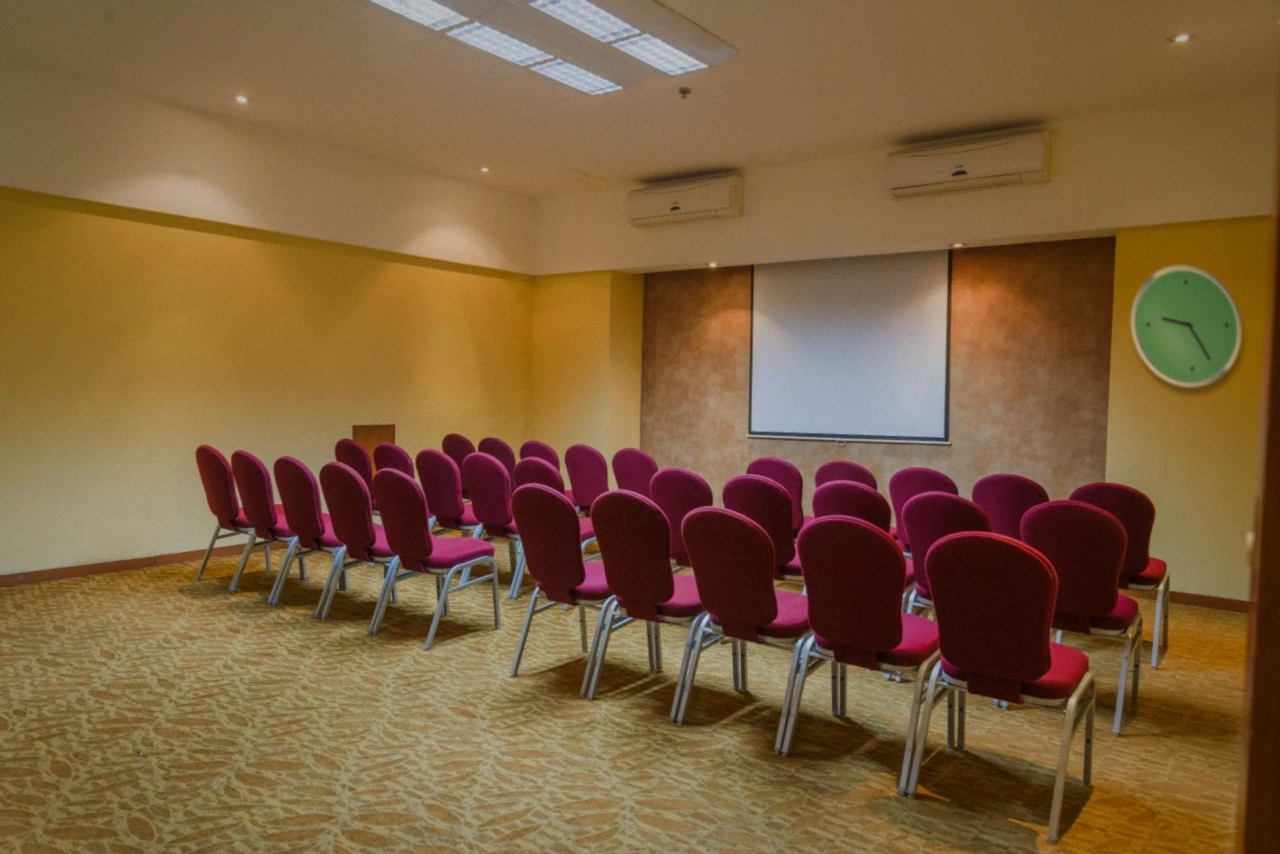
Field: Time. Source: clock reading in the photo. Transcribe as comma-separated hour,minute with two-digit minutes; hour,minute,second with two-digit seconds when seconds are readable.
9,25
